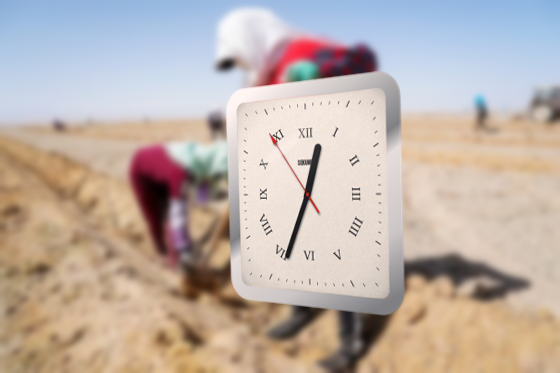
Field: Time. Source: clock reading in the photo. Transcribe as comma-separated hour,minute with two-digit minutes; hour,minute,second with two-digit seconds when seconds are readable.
12,33,54
